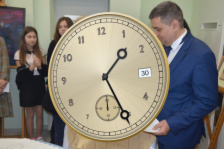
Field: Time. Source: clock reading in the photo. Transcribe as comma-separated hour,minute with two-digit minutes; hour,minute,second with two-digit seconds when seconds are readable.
1,26
